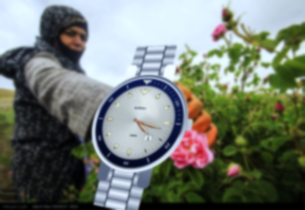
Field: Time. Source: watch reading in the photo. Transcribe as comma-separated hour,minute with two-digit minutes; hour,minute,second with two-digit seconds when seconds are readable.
4,17
